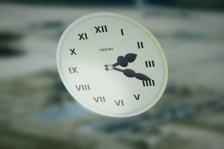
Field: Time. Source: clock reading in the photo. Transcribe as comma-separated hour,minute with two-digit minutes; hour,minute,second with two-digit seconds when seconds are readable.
2,19
